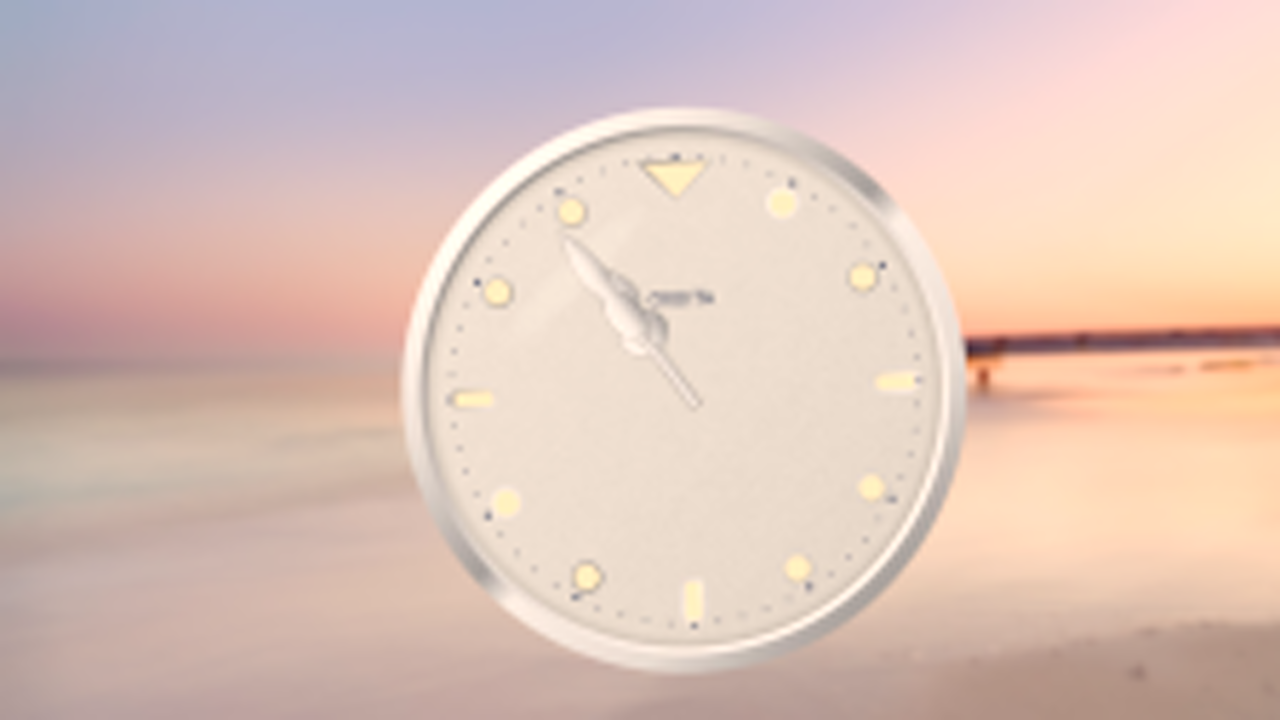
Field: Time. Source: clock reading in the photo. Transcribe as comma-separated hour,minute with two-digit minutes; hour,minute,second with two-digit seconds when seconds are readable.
10,54
